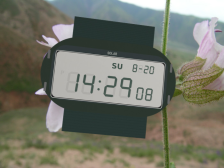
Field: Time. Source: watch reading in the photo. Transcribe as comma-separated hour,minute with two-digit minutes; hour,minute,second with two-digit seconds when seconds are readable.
14,29,08
